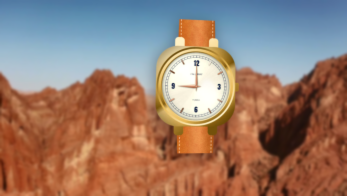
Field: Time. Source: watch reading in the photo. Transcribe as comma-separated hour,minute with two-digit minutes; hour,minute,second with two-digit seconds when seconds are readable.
9,00
